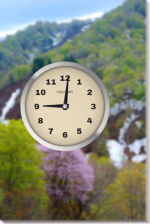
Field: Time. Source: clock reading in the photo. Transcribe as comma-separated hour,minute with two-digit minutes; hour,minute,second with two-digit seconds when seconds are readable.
9,01
